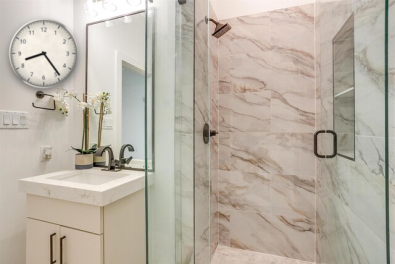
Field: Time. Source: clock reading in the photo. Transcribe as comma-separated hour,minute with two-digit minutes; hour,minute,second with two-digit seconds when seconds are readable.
8,24
